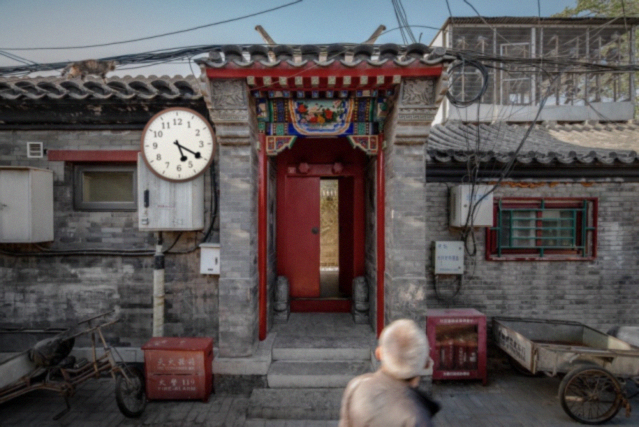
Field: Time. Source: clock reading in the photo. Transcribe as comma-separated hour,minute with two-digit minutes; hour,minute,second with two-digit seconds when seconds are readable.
5,20
